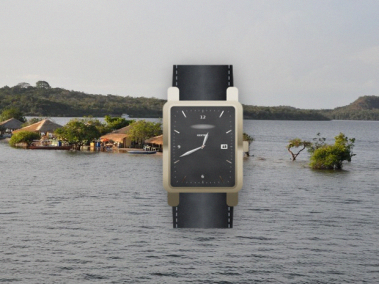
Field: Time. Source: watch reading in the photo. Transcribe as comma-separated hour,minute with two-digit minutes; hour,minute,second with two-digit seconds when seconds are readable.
12,41
